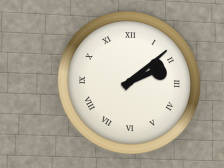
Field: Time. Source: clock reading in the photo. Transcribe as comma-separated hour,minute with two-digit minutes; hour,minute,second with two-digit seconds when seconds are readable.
2,08
